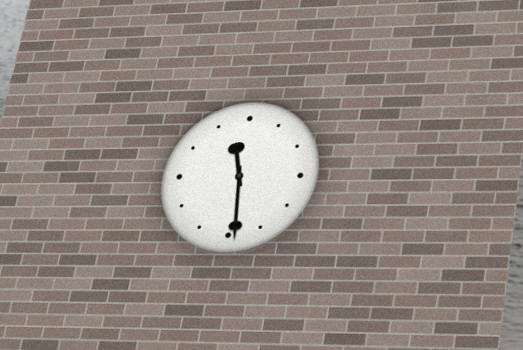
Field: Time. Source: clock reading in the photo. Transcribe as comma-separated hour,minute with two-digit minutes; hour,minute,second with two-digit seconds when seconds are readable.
11,29
